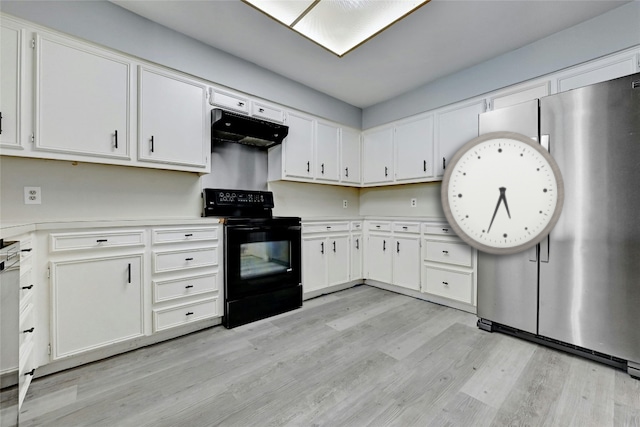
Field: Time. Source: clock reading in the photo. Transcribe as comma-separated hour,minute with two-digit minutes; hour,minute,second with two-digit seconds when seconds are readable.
5,34
